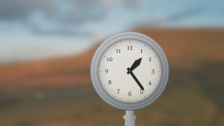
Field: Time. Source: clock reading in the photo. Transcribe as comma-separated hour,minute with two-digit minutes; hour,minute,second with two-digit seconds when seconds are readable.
1,24
